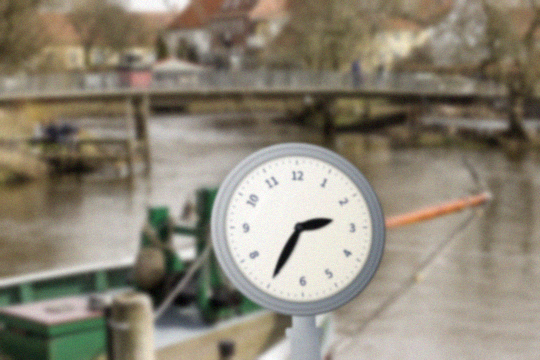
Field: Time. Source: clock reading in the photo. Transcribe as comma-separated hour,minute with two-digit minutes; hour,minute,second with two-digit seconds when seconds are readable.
2,35
